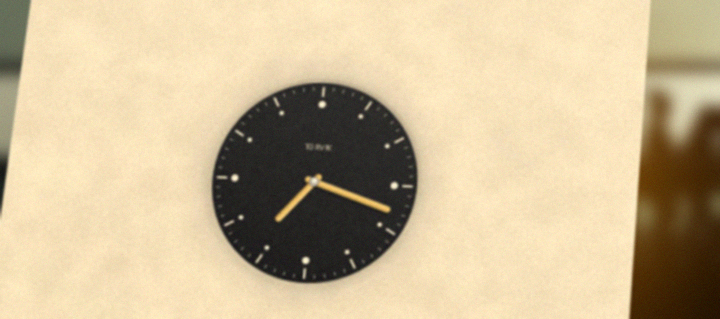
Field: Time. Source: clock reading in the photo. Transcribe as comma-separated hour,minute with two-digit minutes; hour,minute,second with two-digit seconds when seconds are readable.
7,18
